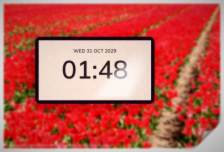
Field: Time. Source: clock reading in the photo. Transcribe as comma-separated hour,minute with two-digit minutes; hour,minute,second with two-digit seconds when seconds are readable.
1,48
